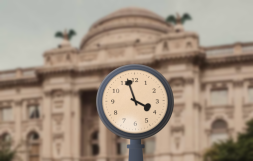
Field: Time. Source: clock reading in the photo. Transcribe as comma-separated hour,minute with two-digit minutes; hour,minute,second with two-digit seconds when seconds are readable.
3,57
